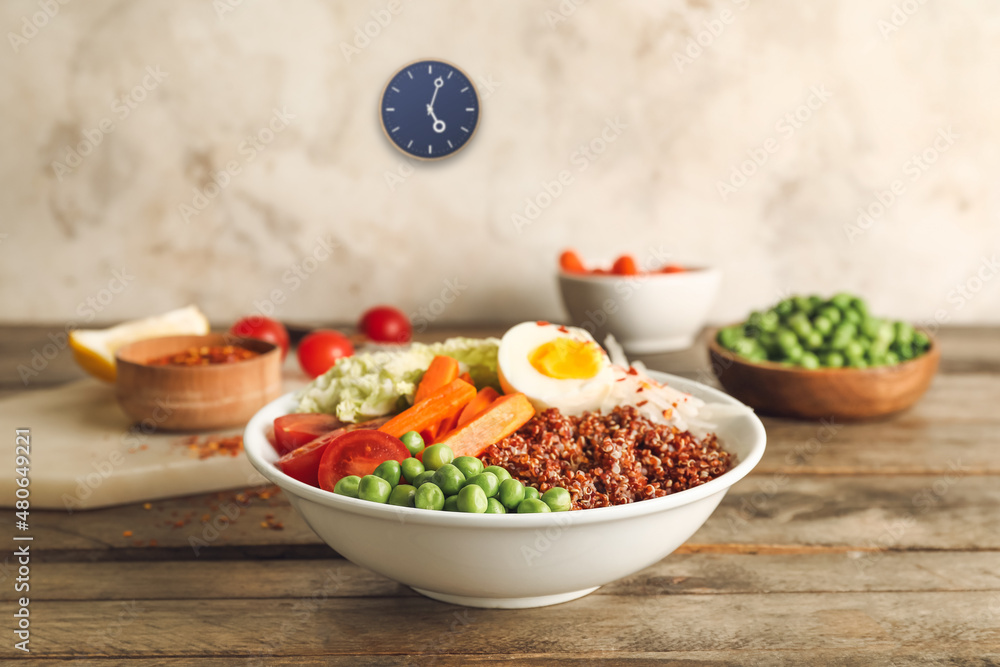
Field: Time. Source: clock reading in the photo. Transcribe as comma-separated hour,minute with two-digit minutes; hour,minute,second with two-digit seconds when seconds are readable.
5,03
